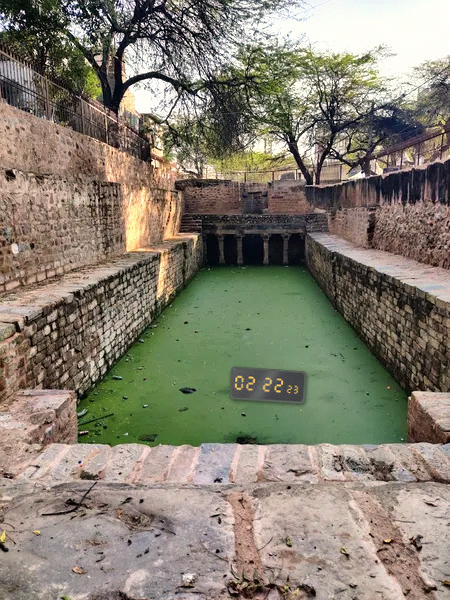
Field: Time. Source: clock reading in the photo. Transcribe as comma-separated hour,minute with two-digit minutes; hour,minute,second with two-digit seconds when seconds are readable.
2,22,23
